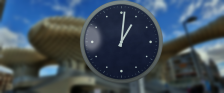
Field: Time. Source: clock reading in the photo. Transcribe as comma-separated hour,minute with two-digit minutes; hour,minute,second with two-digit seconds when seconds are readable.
1,01
